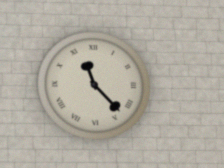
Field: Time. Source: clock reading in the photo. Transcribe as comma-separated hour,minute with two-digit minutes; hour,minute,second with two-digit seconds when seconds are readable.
11,23
